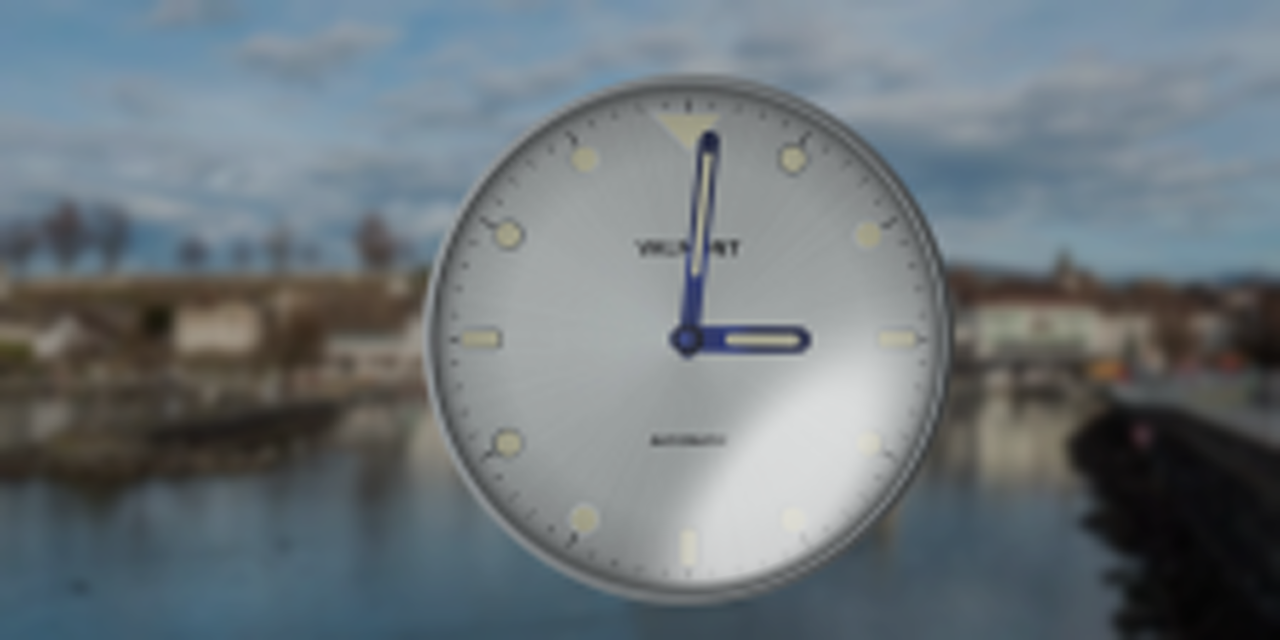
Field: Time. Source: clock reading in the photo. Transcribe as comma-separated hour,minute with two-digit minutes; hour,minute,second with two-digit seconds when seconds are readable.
3,01
